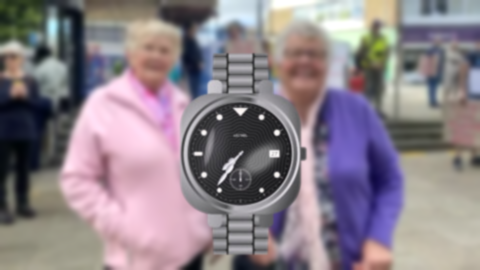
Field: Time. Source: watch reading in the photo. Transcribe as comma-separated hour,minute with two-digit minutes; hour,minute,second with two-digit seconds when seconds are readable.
7,36
